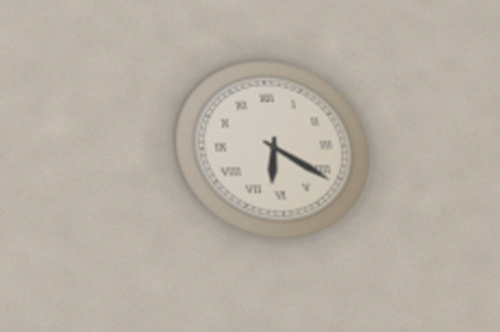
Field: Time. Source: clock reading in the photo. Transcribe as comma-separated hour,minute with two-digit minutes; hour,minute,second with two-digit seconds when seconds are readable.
6,21
